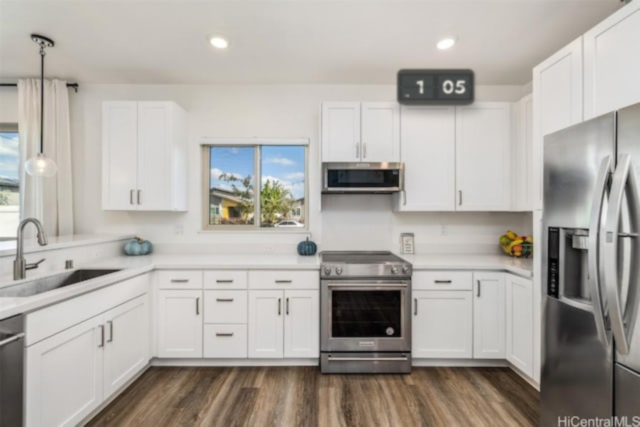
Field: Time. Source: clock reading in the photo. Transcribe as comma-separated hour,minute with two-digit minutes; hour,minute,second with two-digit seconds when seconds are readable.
1,05
